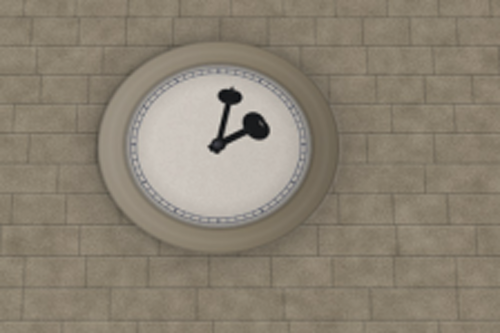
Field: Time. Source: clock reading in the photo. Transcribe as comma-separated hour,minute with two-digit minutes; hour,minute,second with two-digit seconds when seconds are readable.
2,02
